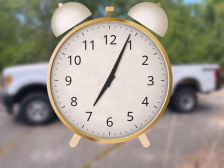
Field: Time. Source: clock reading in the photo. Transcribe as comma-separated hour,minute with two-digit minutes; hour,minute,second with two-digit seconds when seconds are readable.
7,04
